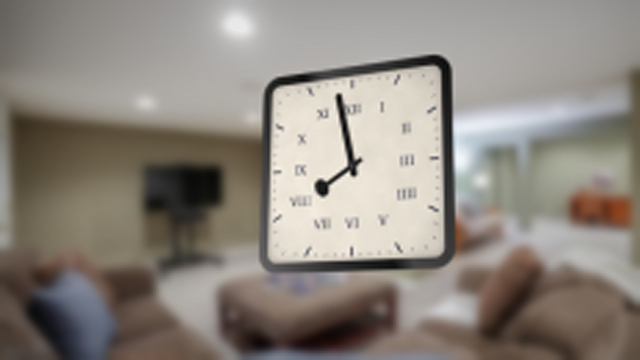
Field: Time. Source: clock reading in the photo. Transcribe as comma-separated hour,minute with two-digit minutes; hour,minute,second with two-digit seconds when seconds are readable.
7,58
